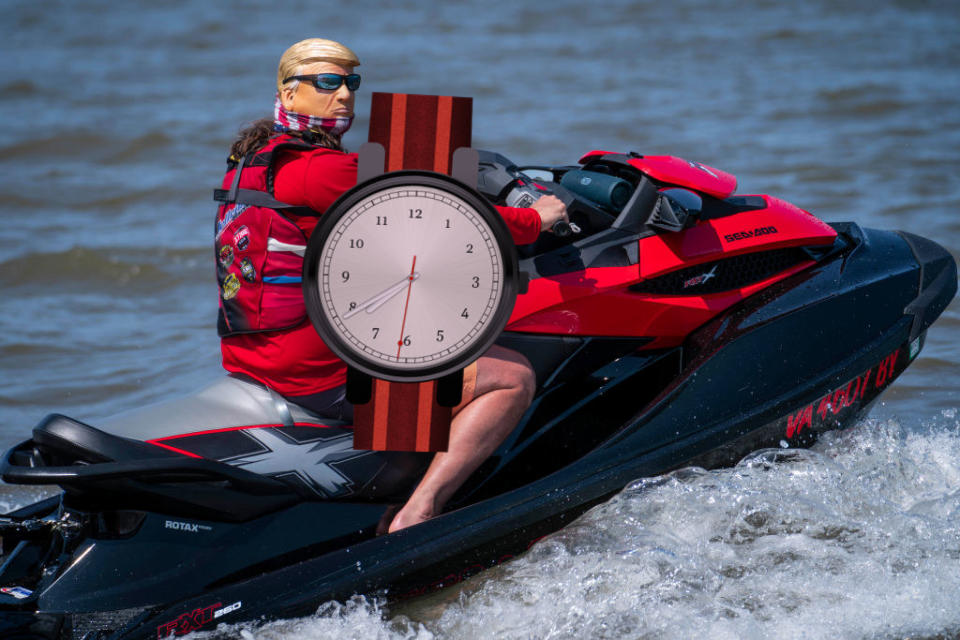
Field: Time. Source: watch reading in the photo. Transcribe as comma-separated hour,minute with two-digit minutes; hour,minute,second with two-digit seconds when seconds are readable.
7,39,31
